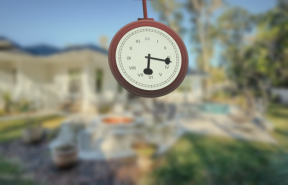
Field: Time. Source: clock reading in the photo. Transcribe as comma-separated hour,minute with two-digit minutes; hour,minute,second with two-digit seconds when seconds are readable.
6,17
